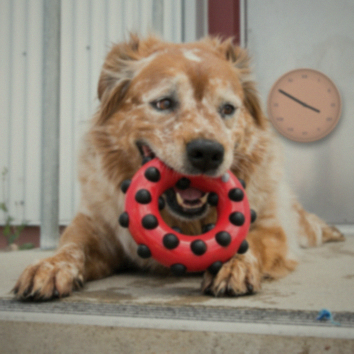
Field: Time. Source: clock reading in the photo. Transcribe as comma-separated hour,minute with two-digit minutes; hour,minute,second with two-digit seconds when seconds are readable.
3,50
